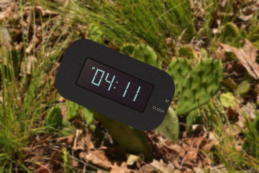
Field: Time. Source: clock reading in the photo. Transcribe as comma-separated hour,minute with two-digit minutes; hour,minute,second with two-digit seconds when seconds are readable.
4,11
